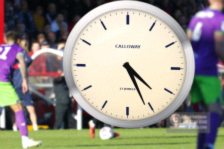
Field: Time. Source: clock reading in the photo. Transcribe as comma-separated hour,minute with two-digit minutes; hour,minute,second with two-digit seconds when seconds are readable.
4,26
